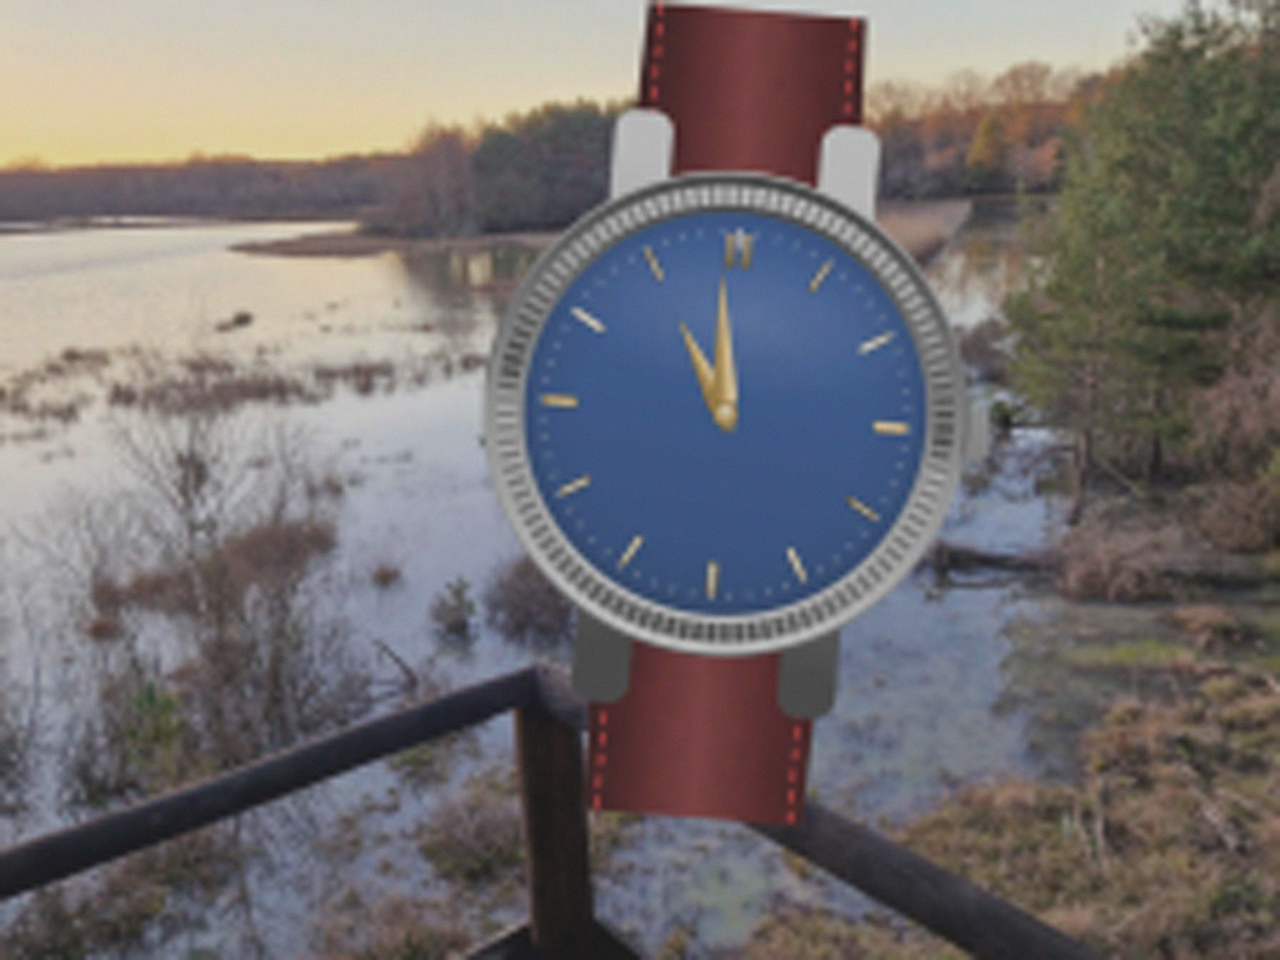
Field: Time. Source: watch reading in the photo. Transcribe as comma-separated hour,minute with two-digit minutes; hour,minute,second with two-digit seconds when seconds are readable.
10,59
